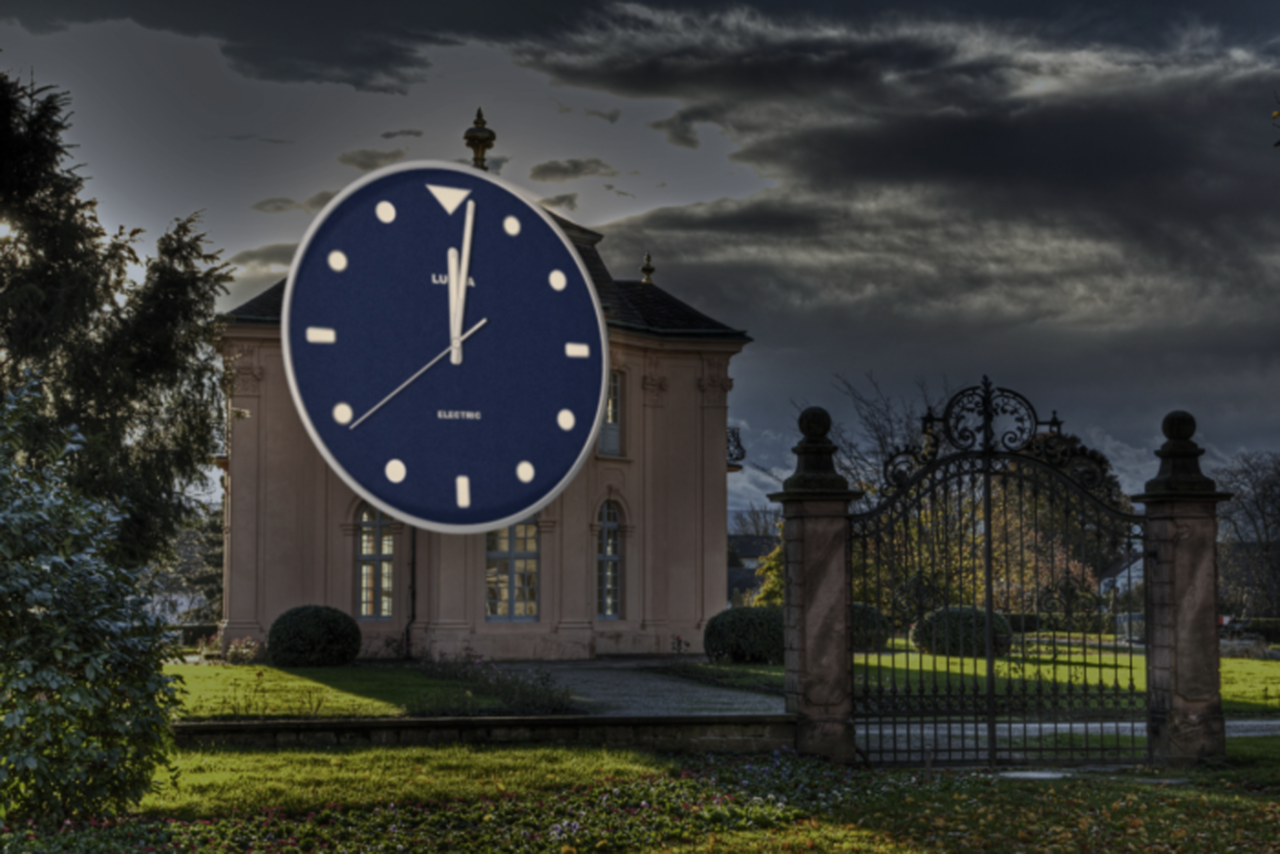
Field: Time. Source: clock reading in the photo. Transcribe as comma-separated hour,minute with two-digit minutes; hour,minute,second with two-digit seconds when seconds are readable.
12,01,39
